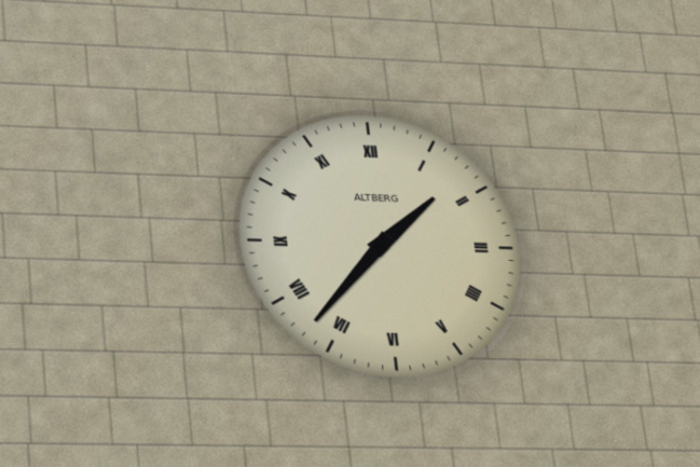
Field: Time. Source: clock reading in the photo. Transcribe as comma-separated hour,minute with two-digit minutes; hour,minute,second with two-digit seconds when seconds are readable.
1,37
